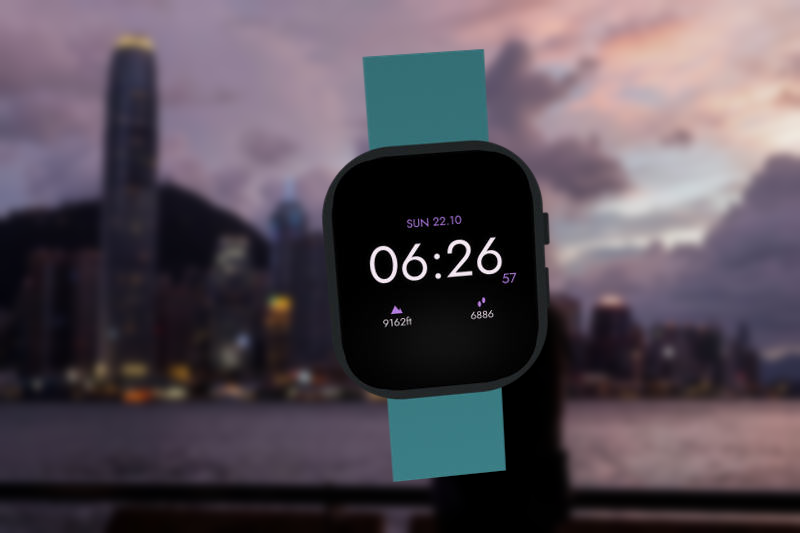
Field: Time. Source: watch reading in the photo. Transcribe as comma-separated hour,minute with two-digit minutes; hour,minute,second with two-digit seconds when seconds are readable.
6,26,57
